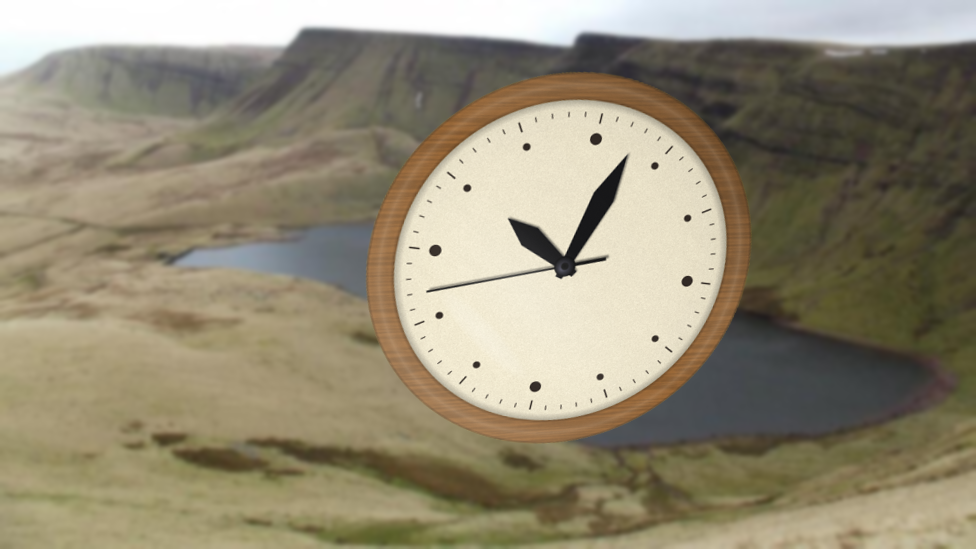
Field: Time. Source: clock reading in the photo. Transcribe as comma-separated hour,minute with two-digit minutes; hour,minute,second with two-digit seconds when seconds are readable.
10,02,42
